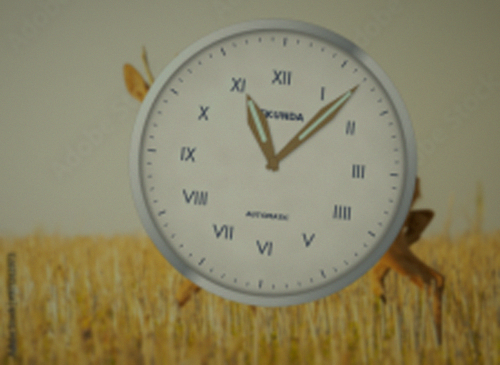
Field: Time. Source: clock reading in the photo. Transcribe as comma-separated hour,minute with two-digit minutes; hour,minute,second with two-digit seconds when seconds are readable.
11,07
